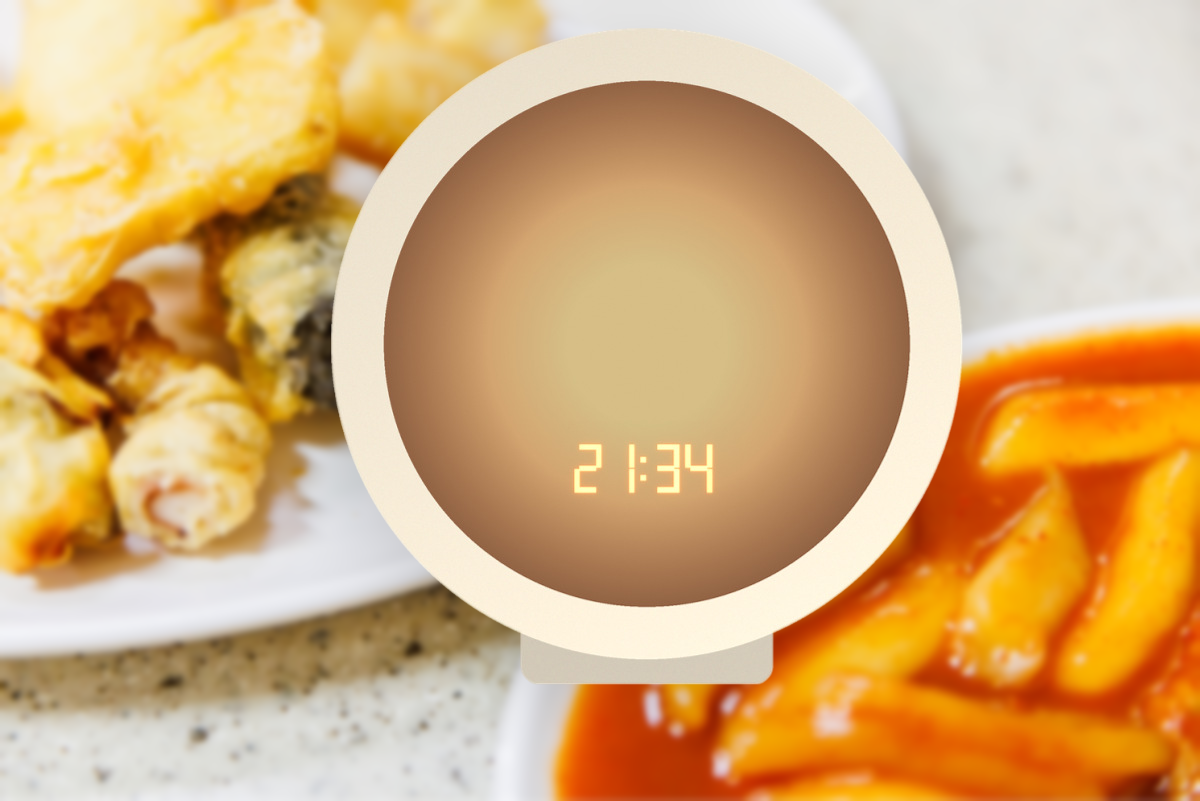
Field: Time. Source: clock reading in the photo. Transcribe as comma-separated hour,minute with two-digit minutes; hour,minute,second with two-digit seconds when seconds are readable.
21,34
